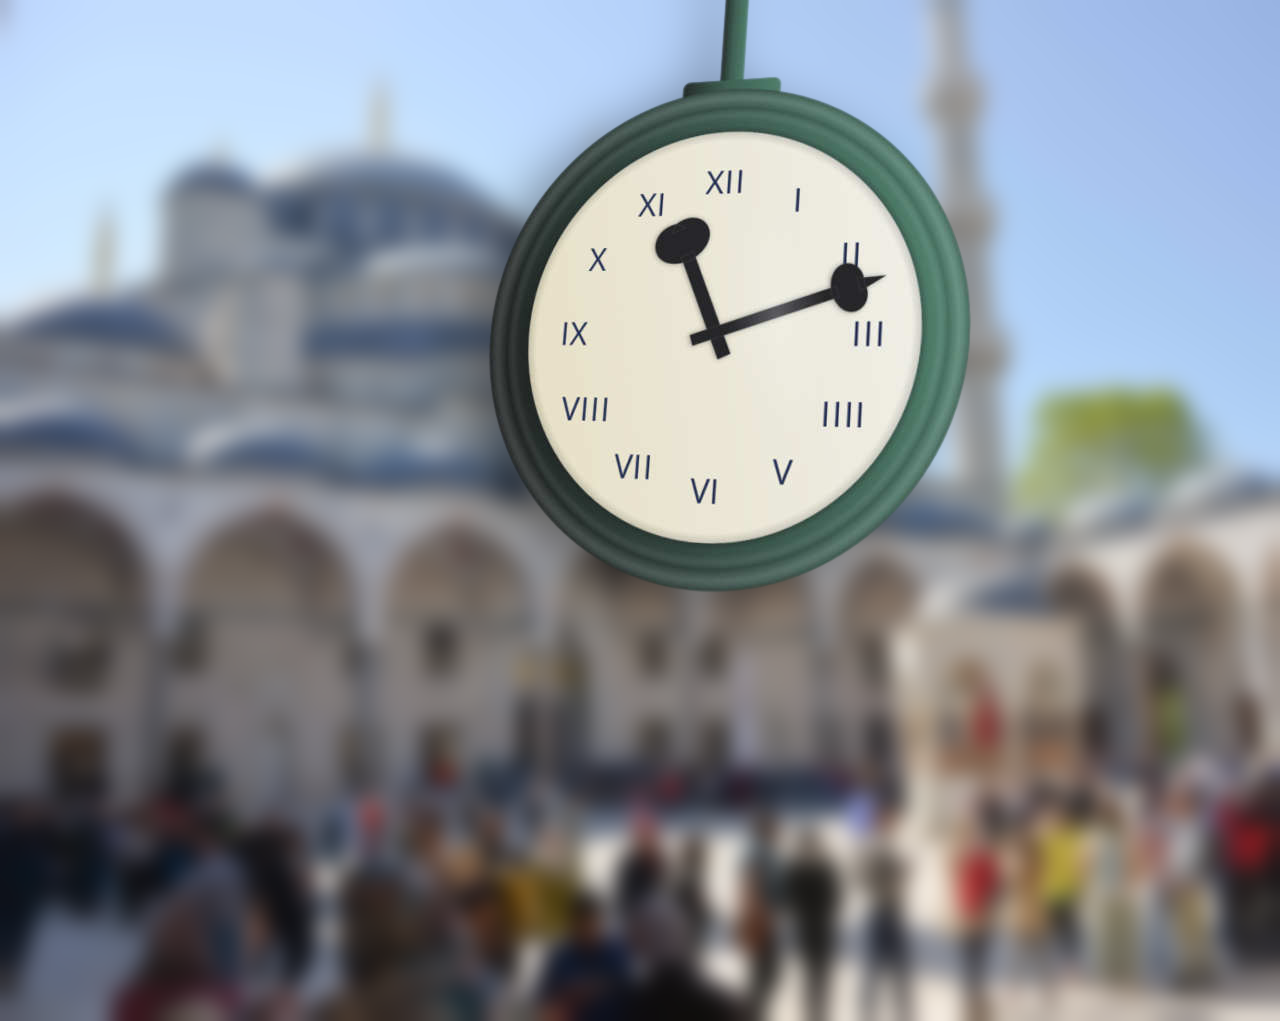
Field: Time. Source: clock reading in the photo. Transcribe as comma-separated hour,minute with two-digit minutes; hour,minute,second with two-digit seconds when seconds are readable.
11,12
